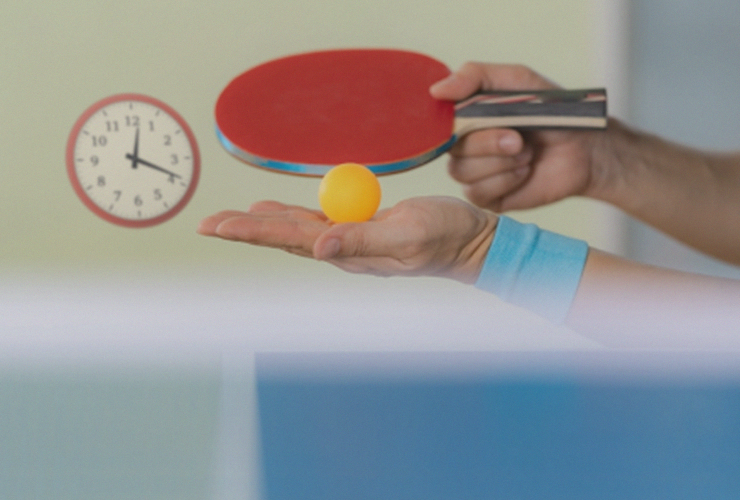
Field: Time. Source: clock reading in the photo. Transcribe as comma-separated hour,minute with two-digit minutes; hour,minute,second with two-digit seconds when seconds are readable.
12,19
